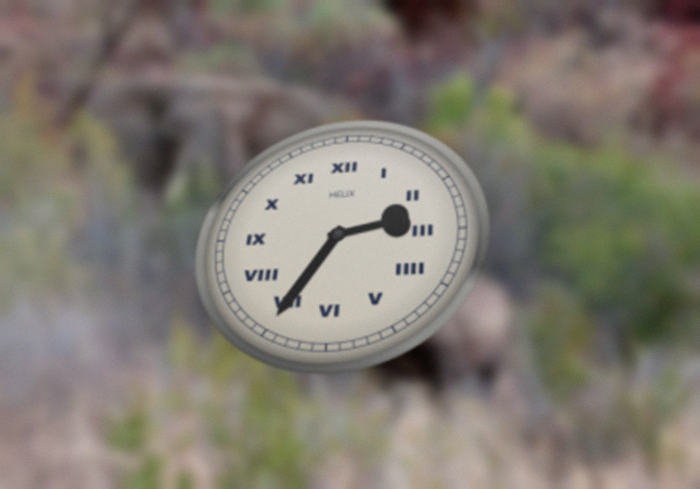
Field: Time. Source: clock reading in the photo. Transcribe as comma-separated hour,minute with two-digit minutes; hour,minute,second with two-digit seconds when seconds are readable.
2,35
